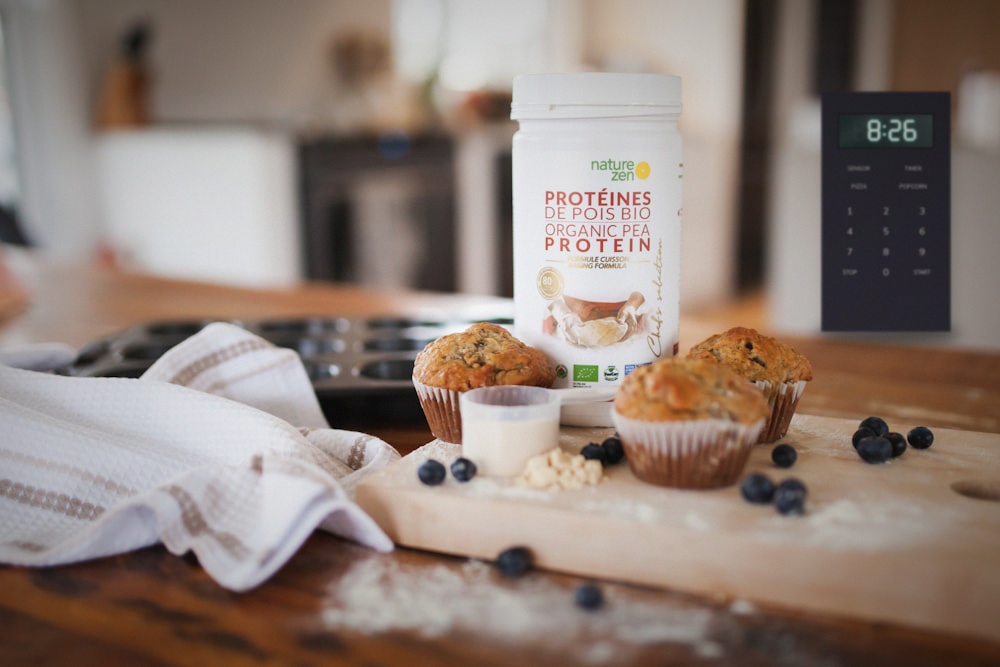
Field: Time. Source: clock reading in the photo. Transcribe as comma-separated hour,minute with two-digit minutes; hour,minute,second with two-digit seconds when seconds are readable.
8,26
